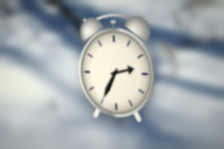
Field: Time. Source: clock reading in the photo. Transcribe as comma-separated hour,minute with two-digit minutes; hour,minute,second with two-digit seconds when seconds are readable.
2,35
